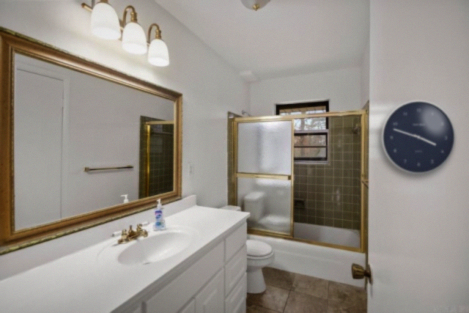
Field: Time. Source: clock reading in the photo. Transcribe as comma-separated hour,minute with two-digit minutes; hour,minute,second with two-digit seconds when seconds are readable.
3,48
